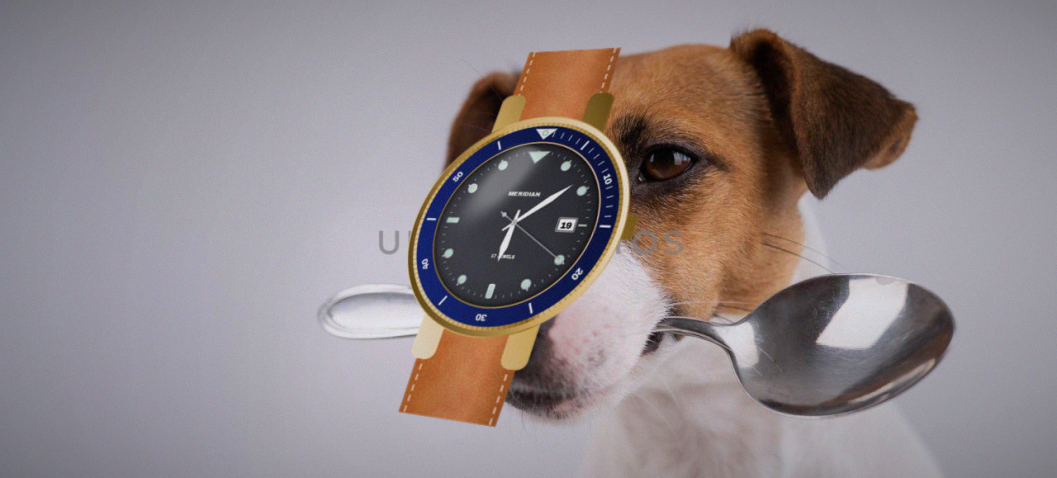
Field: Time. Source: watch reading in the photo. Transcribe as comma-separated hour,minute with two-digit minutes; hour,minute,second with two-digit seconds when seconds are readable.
6,08,20
